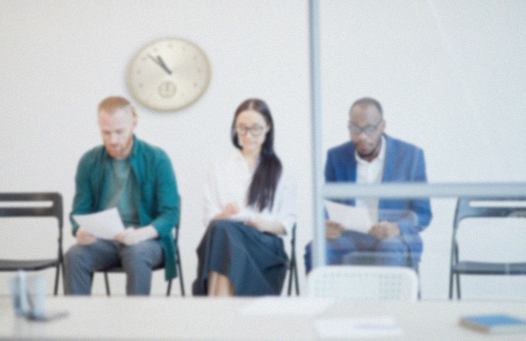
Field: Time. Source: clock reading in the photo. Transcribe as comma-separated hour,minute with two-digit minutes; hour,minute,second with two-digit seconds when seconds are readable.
10,52
